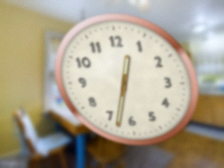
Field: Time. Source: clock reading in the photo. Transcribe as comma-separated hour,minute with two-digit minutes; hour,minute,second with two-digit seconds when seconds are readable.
12,33
